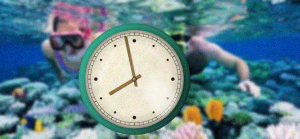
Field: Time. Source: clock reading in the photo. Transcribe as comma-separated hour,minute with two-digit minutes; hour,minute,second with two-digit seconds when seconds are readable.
7,58
